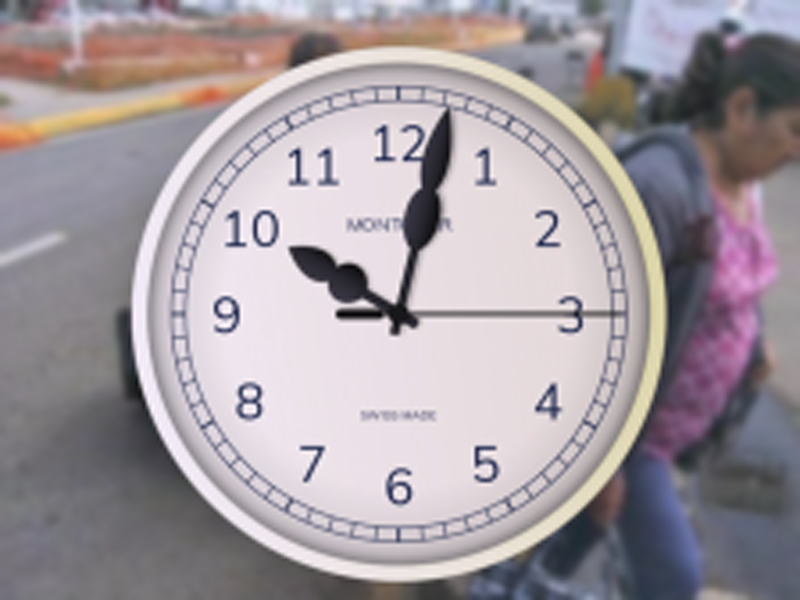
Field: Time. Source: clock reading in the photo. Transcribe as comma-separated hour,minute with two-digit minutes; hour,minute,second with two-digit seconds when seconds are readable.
10,02,15
